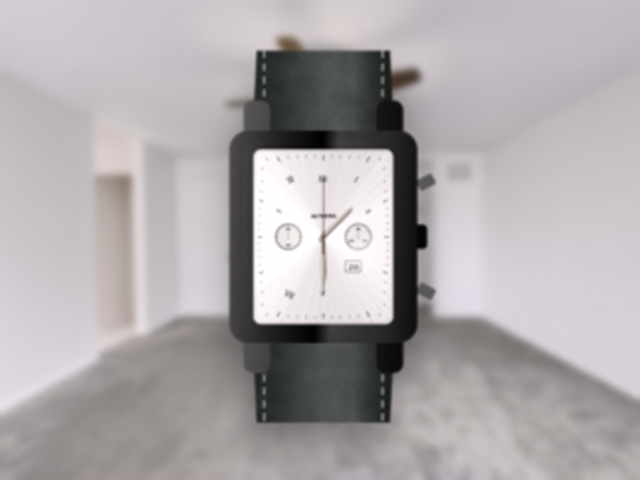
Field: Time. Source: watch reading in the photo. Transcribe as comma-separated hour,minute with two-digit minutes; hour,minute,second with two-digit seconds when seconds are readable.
1,30
